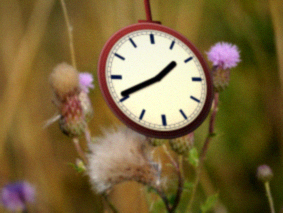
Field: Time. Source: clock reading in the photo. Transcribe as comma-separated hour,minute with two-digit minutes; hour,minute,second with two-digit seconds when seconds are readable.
1,41
